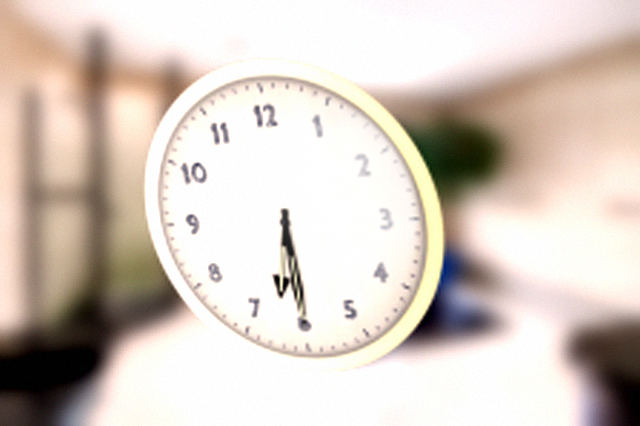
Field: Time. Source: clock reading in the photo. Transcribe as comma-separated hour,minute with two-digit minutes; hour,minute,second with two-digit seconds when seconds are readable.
6,30
